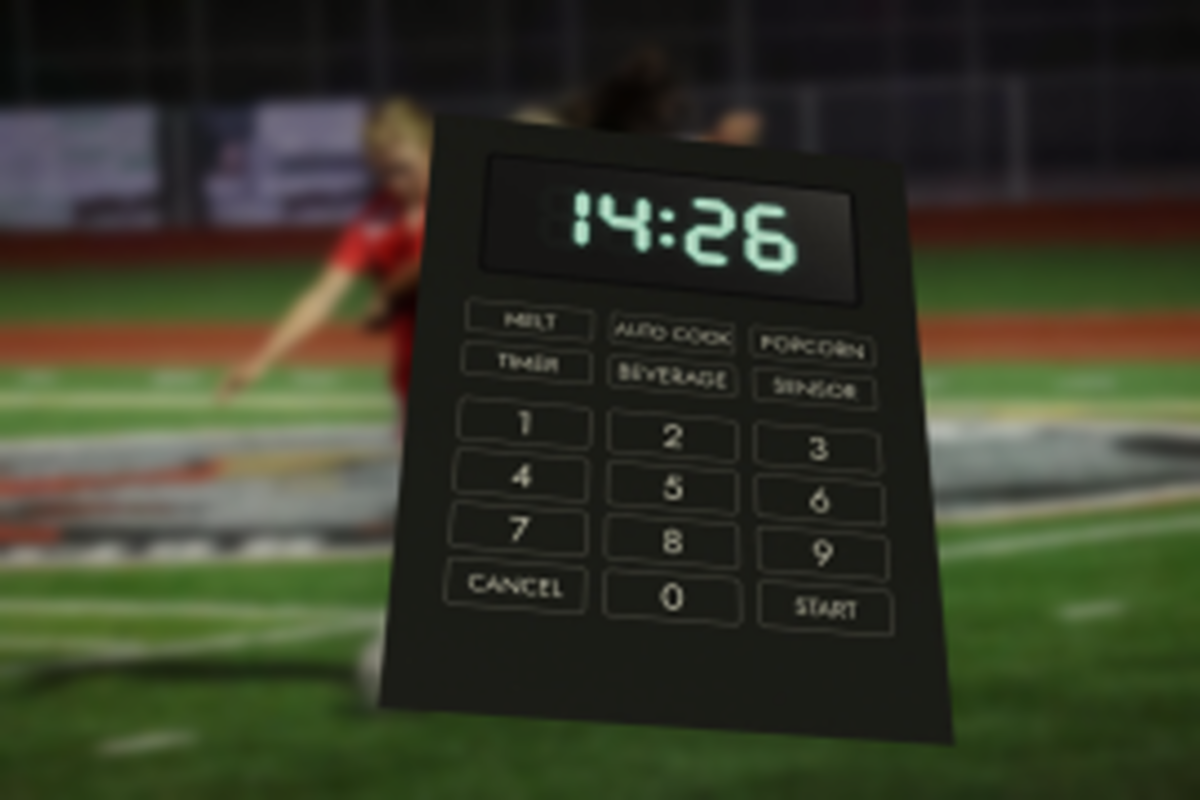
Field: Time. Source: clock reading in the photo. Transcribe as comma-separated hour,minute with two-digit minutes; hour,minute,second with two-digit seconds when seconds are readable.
14,26
